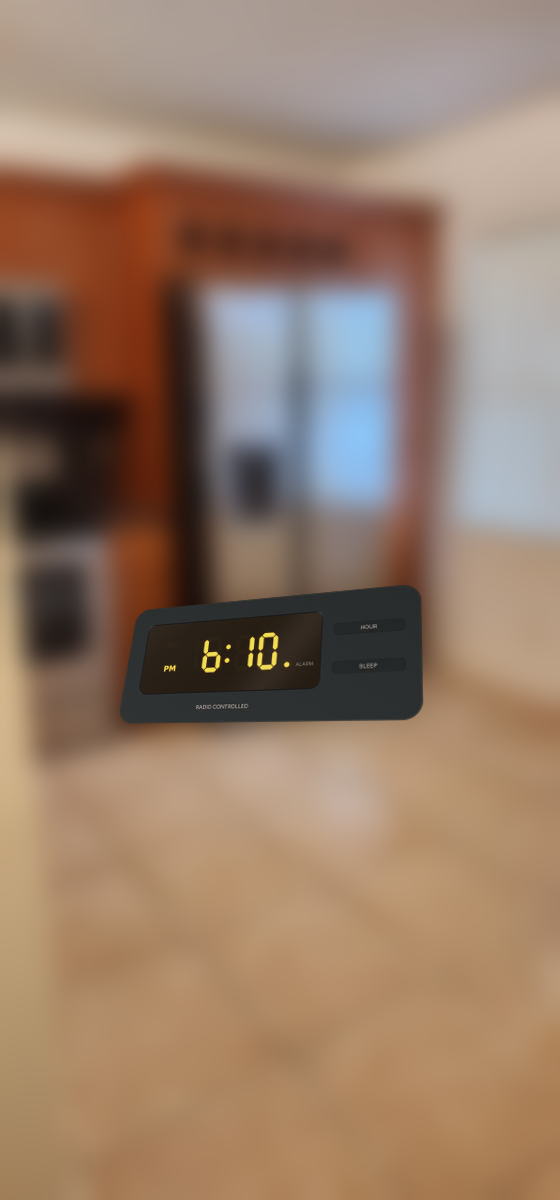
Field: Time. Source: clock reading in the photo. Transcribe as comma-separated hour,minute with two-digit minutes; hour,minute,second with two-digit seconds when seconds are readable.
6,10
